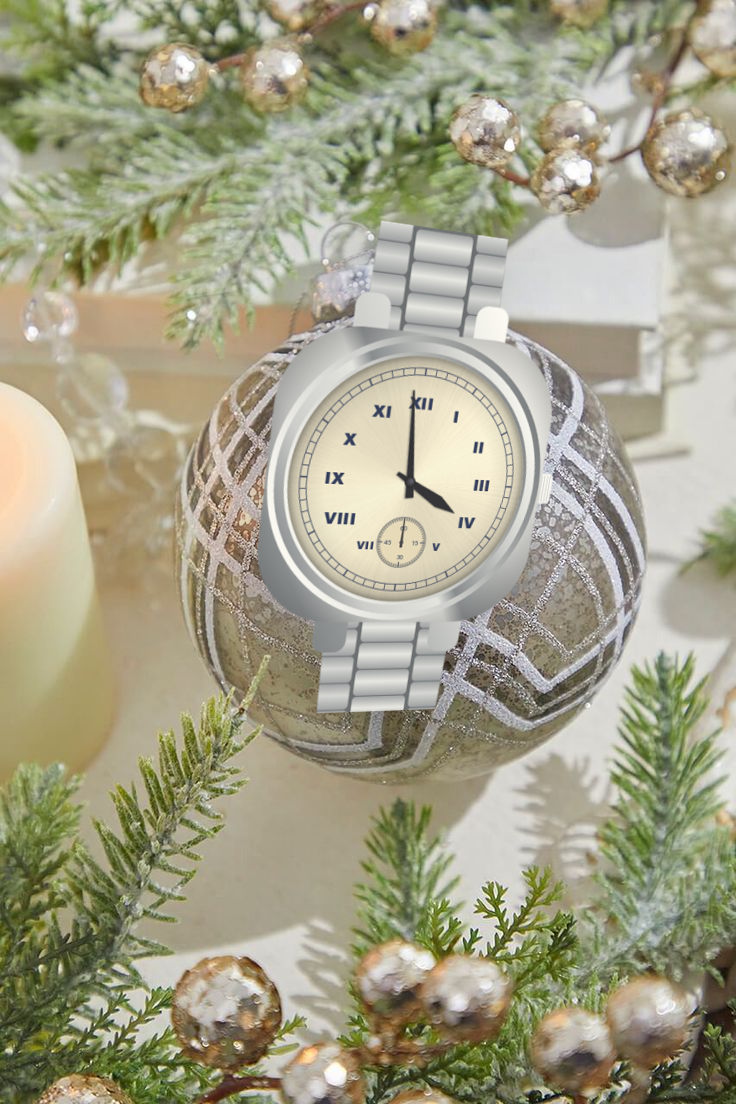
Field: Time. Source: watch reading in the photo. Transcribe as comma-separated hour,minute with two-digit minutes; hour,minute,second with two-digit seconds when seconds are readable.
3,59
